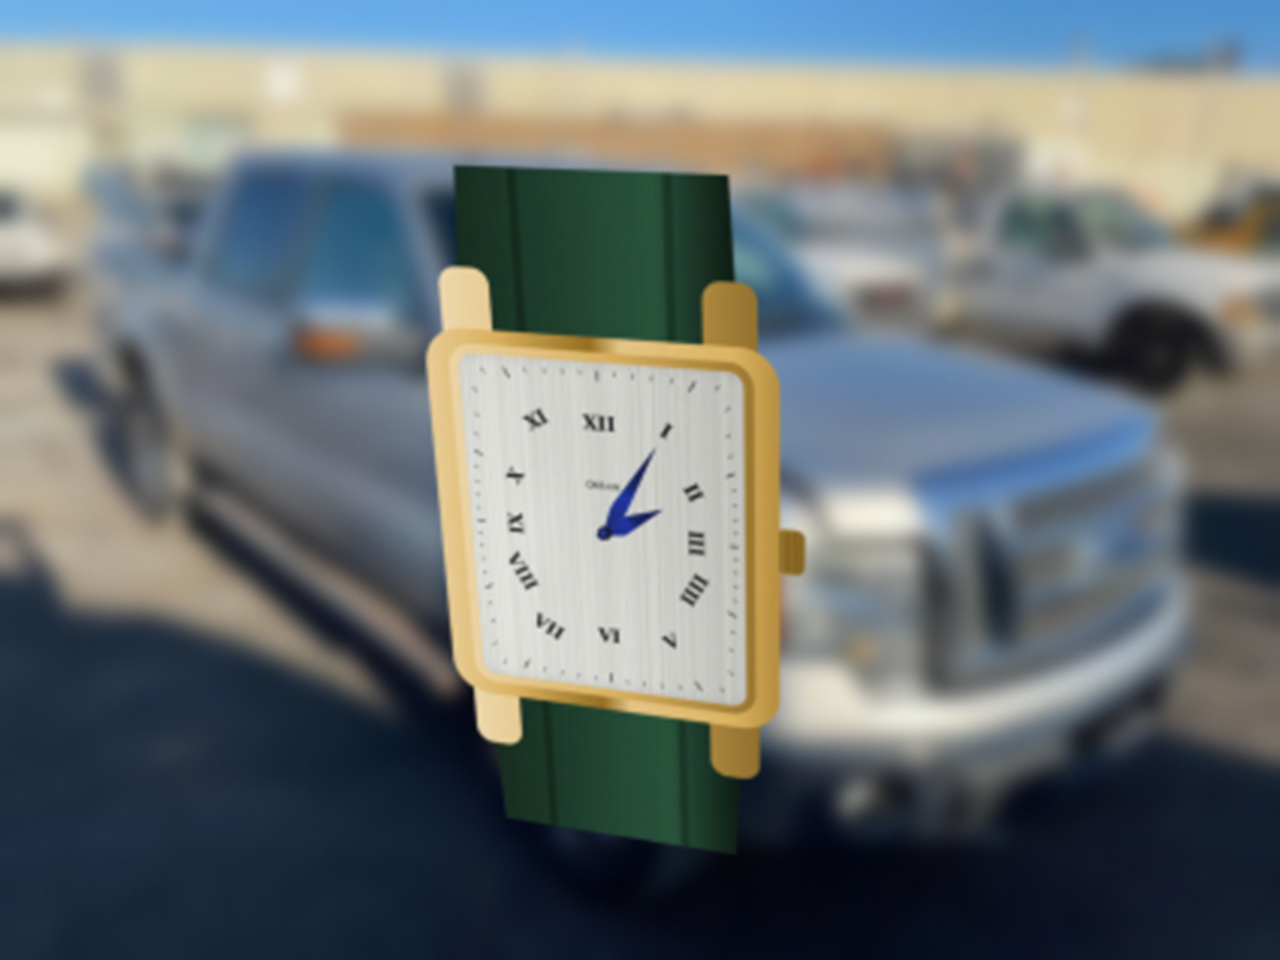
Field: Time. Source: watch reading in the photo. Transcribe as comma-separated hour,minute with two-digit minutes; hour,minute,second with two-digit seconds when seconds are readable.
2,05
